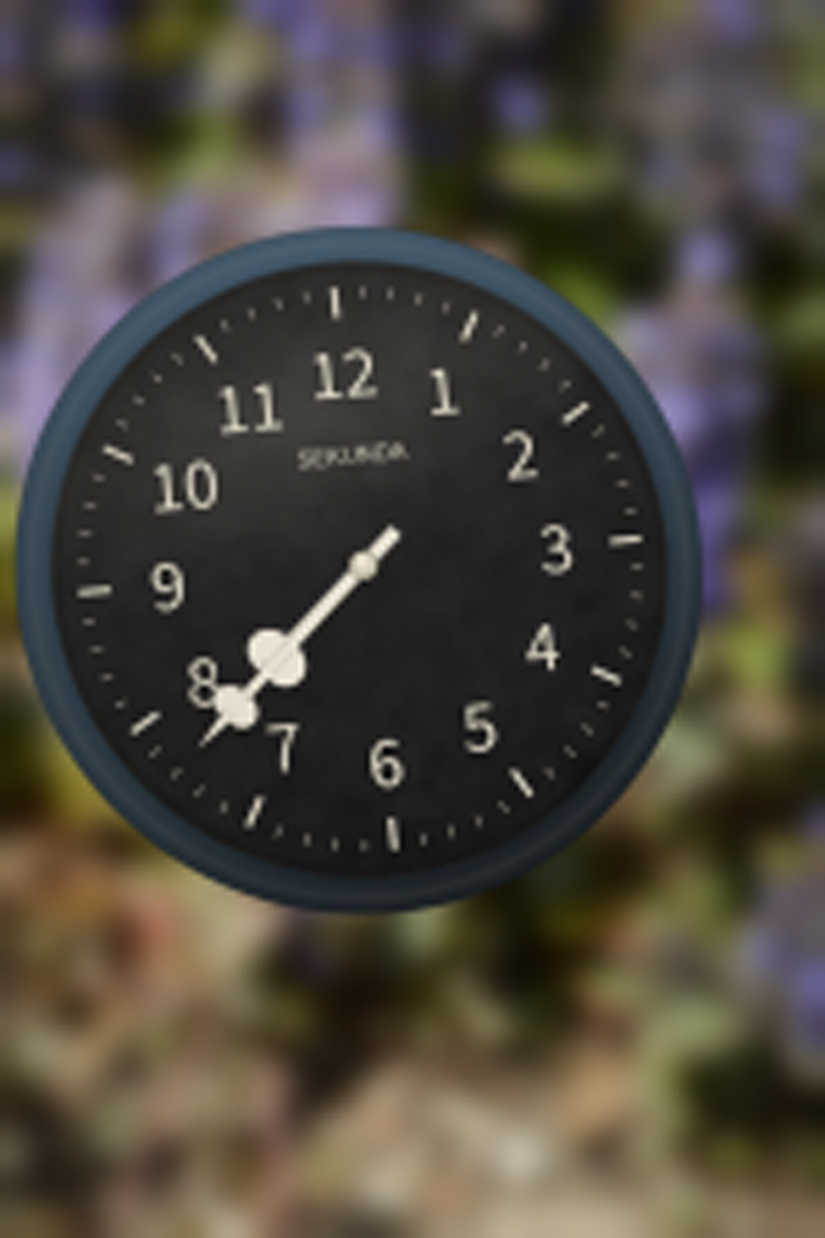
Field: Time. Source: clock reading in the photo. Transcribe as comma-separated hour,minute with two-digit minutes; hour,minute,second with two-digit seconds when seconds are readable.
7,38
